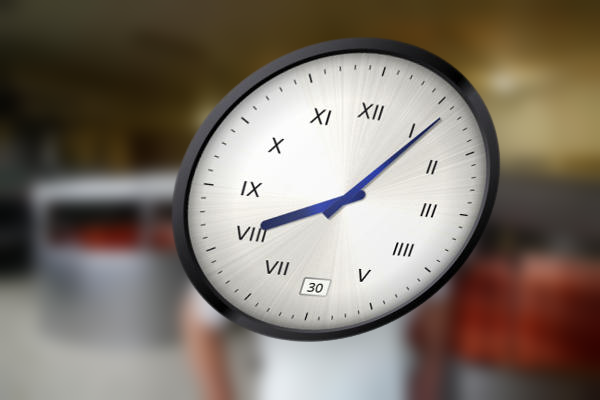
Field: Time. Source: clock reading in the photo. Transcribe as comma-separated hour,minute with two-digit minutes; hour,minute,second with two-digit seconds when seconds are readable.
8,06
